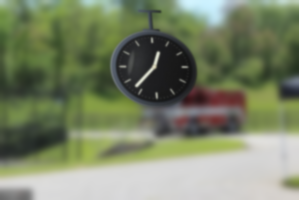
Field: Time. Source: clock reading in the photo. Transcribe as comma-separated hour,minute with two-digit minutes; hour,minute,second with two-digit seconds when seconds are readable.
12,37
